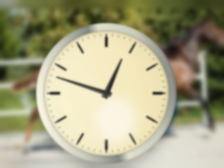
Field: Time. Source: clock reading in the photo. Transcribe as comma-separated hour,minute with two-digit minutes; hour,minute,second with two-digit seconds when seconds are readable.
12,48
